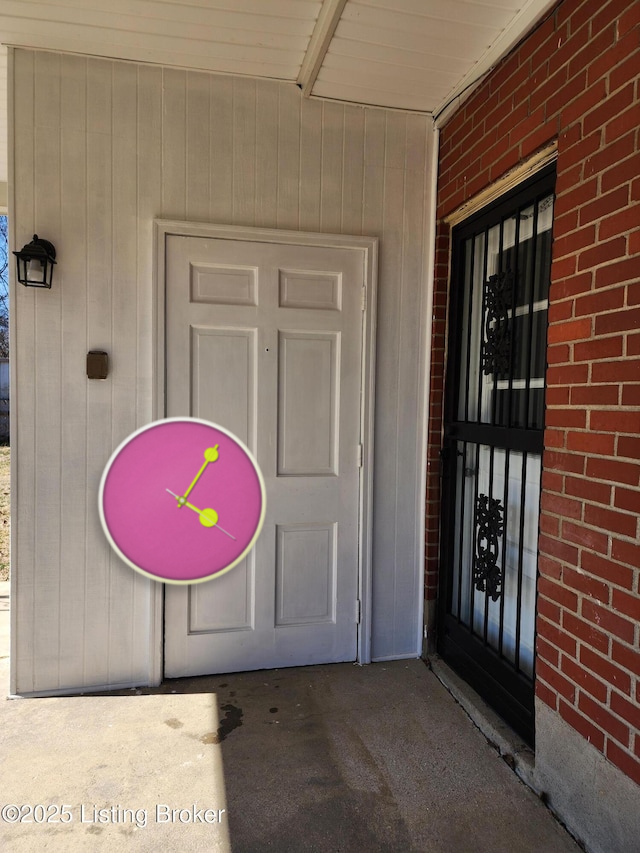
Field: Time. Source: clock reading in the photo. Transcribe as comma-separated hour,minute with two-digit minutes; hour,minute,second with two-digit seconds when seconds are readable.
4,05,21
